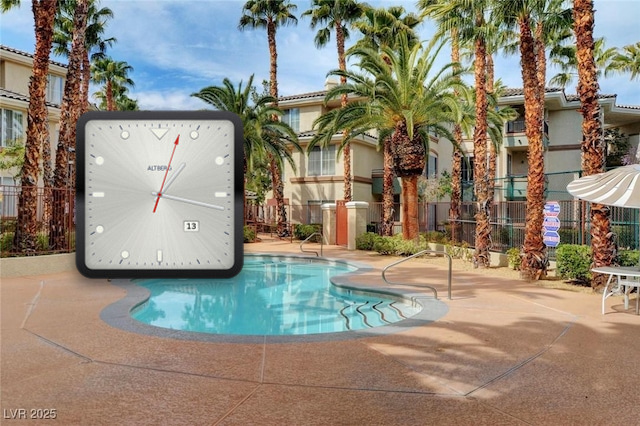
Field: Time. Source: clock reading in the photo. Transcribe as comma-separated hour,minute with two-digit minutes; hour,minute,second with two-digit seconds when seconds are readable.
1,17,03
